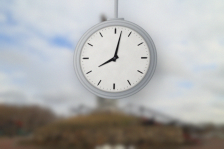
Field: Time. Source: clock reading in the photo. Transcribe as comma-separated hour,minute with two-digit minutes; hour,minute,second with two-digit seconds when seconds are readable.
8,02
